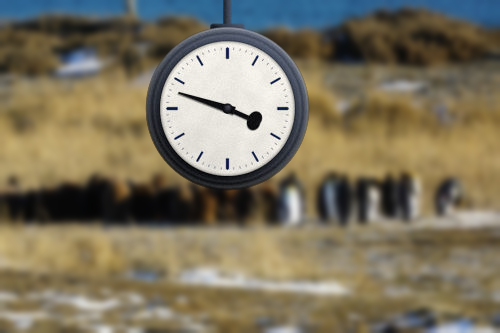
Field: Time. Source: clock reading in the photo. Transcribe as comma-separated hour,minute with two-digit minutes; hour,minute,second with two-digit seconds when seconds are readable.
3,48
